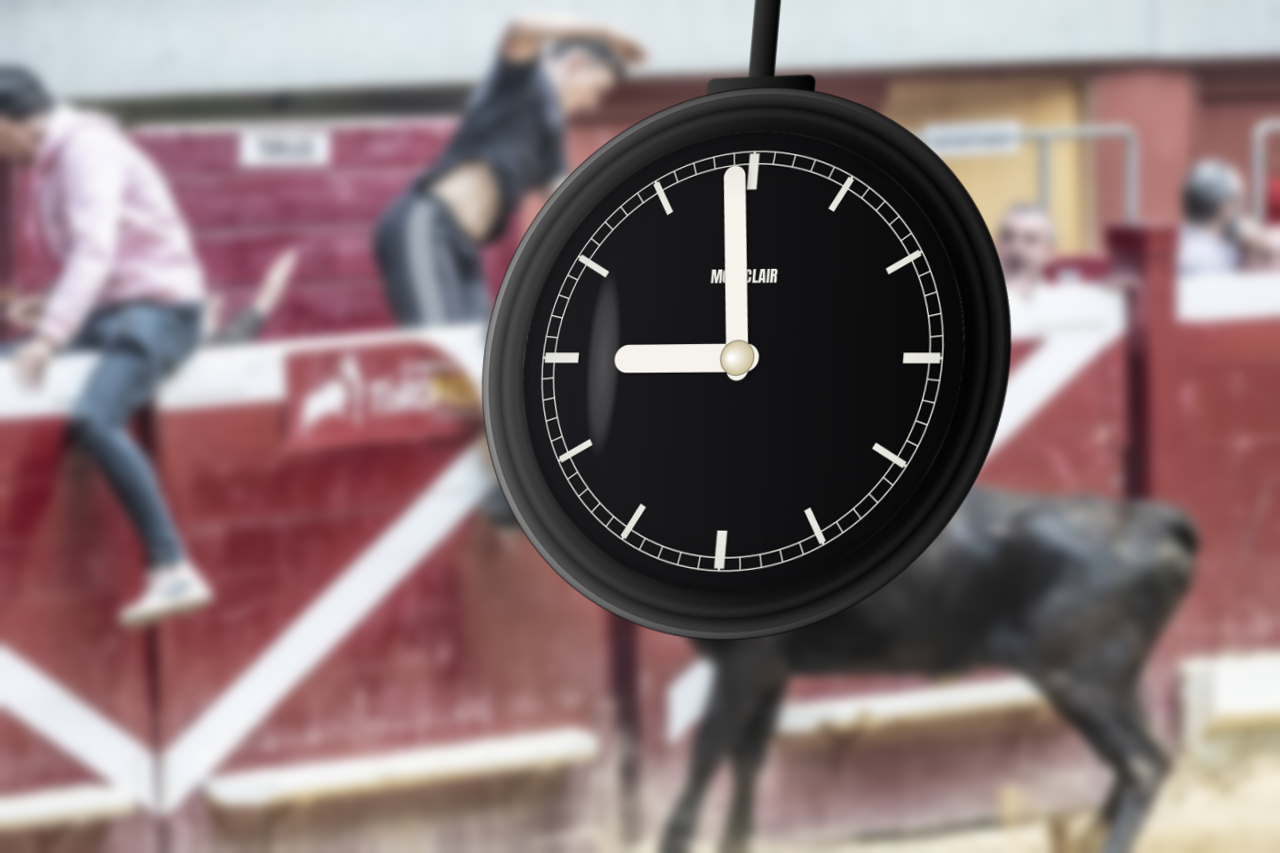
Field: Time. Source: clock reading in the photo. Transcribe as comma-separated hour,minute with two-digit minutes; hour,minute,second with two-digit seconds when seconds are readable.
8,59
